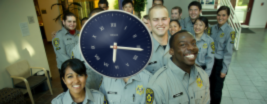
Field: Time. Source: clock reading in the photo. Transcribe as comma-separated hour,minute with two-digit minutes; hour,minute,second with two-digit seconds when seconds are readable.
6,16
